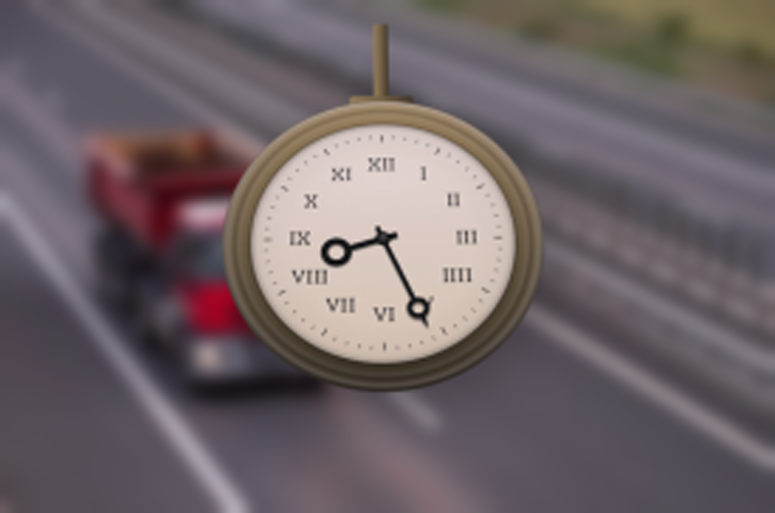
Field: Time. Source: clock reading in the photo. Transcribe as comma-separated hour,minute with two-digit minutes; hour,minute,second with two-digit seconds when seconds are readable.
8,26
